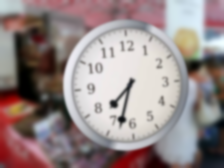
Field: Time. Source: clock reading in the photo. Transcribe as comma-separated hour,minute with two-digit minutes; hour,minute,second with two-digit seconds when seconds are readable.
7,33
